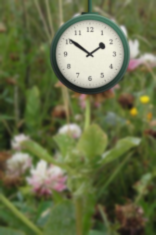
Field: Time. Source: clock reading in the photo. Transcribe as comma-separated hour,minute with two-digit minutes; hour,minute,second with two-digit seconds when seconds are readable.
1,51
